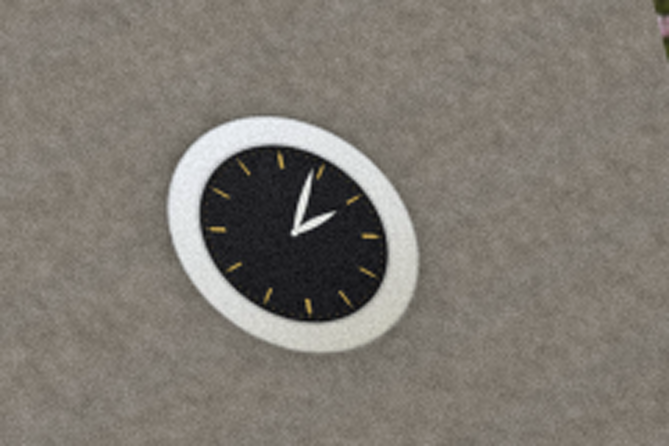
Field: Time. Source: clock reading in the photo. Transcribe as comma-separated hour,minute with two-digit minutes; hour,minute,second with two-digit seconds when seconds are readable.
2,04
